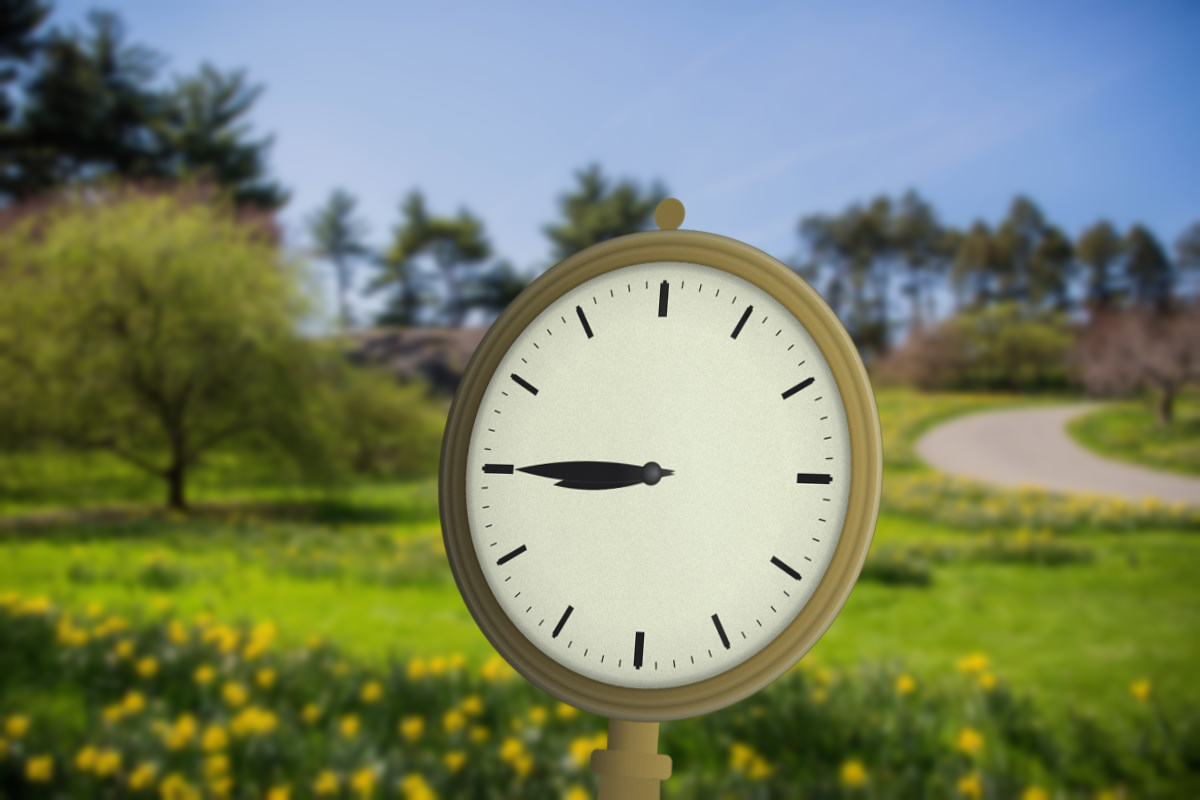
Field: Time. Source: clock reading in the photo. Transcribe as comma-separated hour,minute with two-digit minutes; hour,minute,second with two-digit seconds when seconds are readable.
8,45
